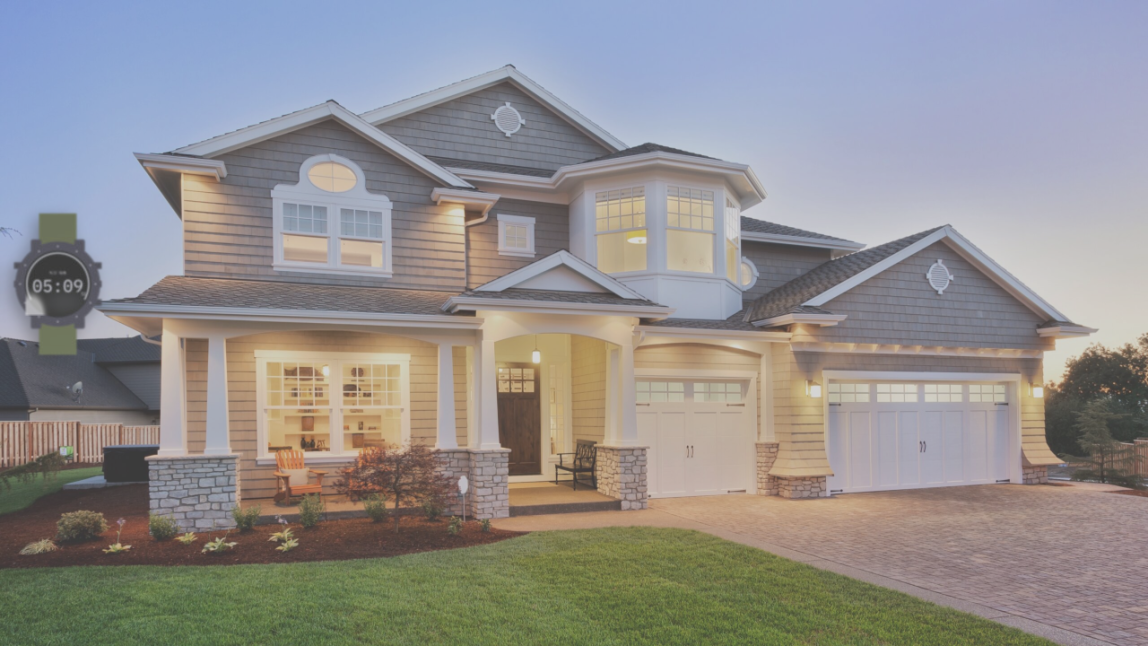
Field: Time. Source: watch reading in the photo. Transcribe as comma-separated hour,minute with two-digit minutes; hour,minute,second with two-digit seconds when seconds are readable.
5,09
